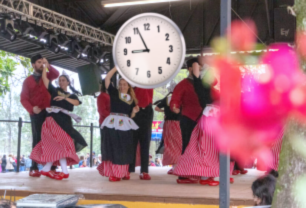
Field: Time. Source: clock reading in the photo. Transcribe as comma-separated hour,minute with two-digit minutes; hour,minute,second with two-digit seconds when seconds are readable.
8,56
